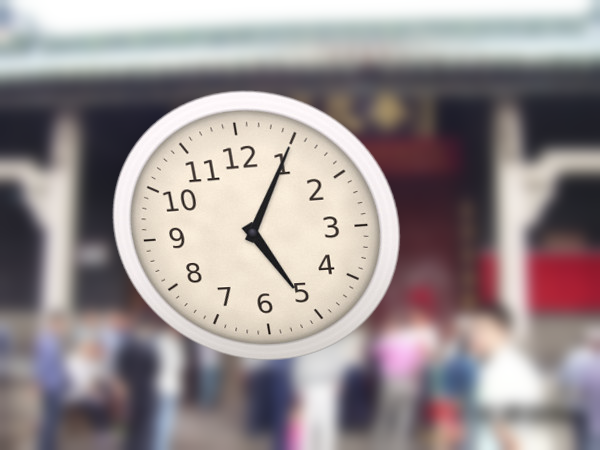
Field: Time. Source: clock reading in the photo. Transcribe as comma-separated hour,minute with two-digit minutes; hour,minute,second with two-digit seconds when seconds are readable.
5,05
